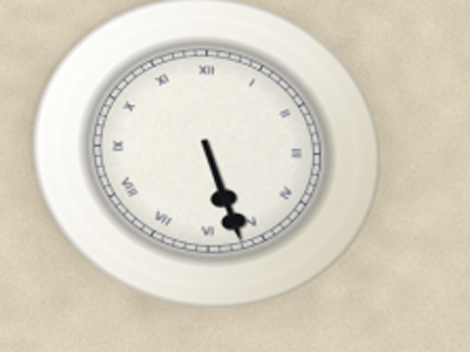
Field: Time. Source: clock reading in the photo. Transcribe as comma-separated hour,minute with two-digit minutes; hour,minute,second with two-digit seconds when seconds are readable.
5,27
